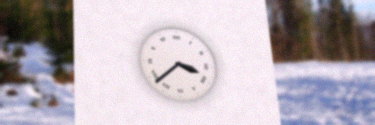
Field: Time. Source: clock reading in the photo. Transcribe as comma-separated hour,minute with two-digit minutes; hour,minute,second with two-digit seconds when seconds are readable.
3,38
